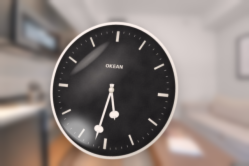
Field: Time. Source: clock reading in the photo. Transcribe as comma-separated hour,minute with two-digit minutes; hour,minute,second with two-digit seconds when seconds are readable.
5,32
